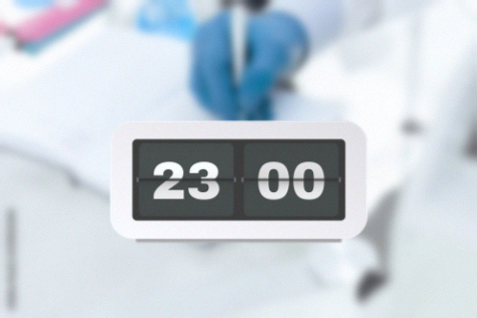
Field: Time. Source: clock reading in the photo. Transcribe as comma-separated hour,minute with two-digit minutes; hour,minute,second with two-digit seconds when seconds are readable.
23,00
